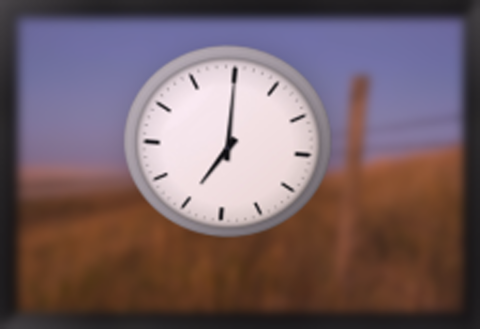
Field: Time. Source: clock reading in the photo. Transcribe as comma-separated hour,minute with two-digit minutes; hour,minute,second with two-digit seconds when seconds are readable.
7,00
